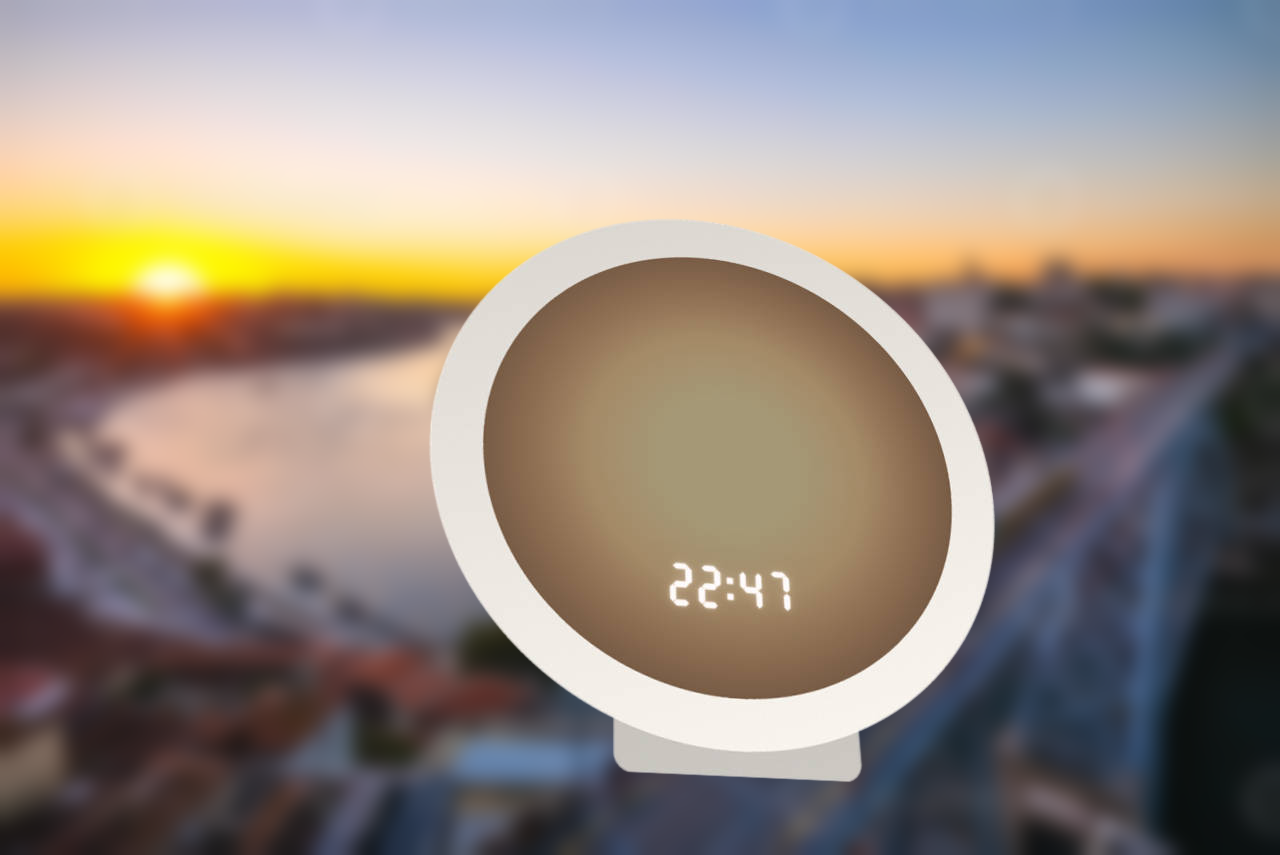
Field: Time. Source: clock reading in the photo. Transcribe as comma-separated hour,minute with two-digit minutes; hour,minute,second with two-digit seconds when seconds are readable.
22,47
